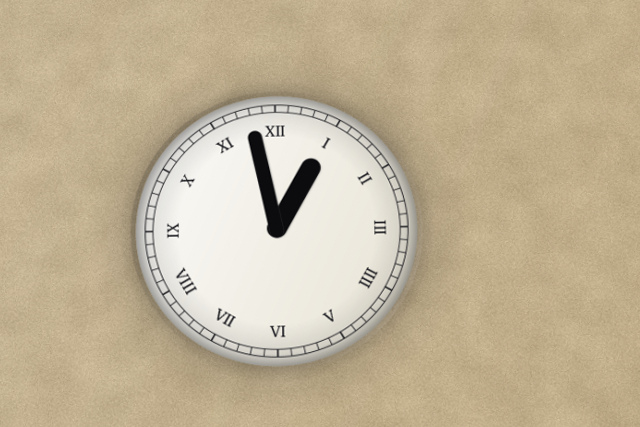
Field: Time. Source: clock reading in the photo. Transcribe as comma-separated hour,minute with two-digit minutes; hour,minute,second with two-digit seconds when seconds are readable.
12,58
